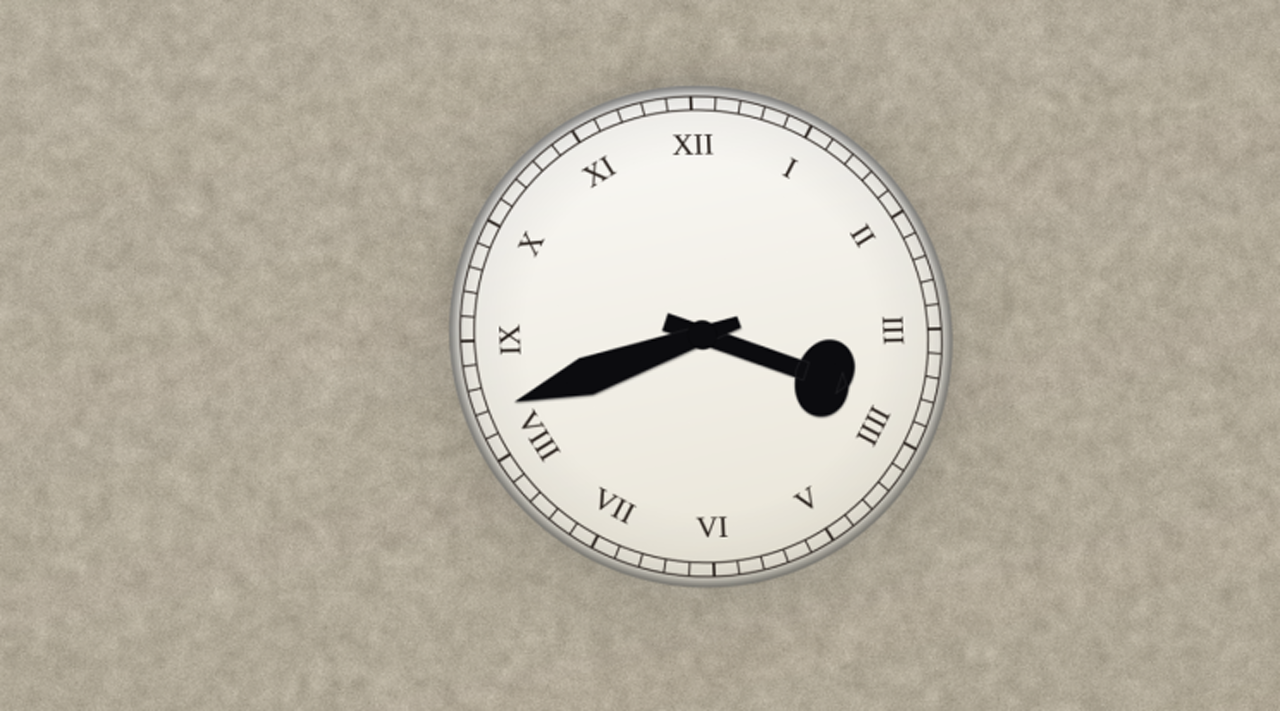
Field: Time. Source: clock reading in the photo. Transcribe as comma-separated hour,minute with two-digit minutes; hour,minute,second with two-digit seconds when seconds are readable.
3,42
